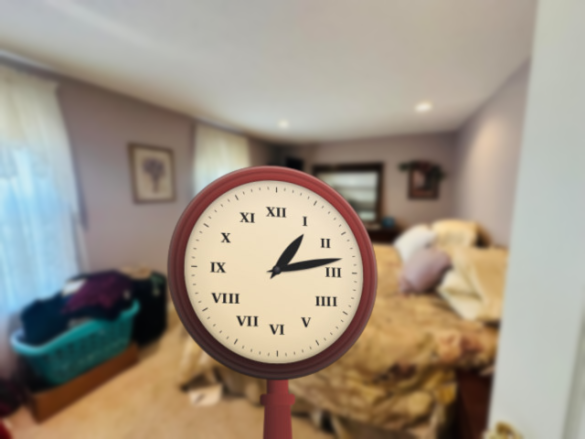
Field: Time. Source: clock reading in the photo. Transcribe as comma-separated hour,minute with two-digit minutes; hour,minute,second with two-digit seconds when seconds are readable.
1,13
